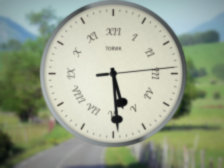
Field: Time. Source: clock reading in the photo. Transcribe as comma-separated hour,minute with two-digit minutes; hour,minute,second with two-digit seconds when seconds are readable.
5,29,14
